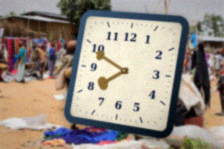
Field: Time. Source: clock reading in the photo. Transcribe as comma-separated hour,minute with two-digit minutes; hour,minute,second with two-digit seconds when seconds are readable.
7,49
